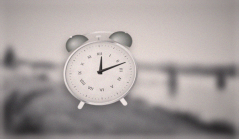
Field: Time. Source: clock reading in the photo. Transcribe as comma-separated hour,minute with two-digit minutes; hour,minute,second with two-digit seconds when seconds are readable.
12,12
